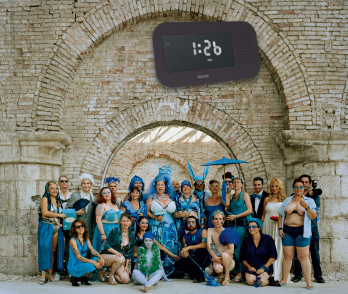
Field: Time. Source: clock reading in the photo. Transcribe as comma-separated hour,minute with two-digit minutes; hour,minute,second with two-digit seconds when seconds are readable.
1,26
